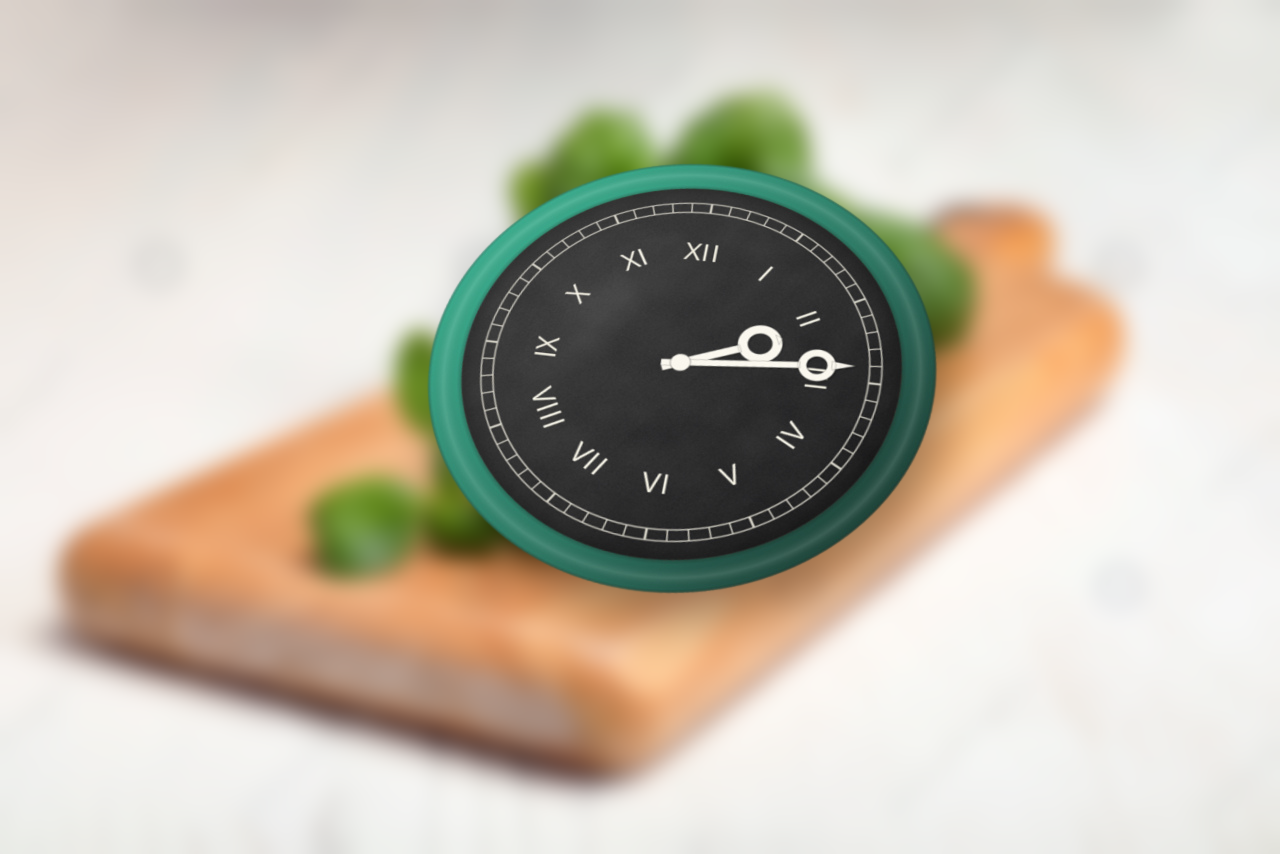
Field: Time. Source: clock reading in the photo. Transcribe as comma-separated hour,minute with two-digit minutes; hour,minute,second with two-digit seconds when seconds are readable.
2,14
